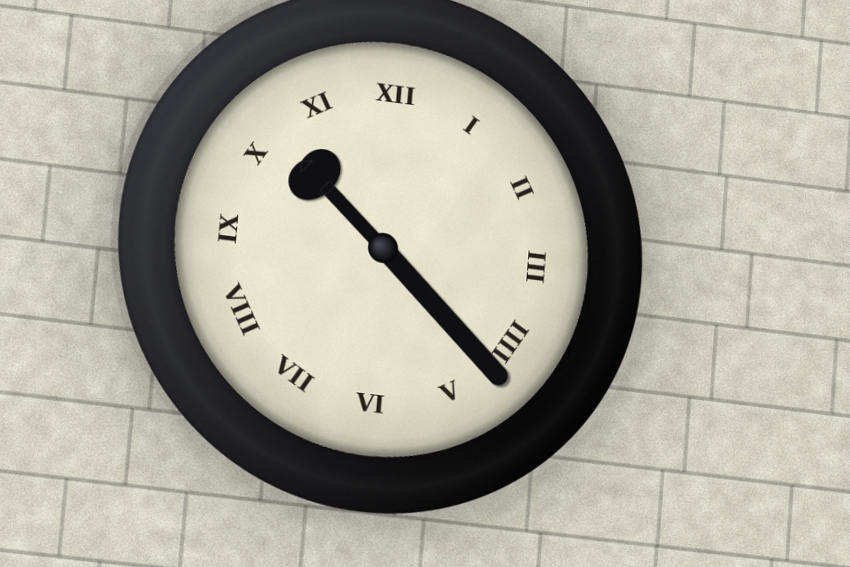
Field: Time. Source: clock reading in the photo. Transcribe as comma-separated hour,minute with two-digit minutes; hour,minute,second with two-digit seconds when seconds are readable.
10,22
